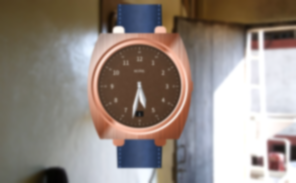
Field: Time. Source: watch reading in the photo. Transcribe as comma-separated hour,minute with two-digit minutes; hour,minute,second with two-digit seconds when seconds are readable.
5,32
